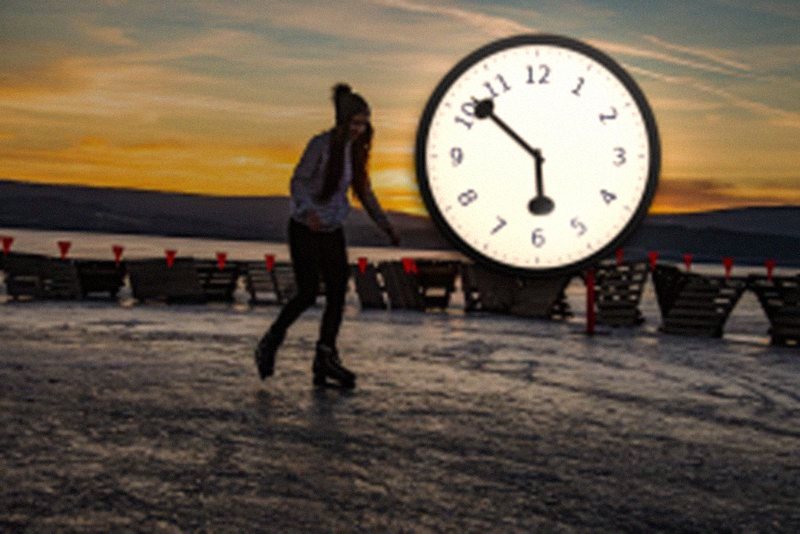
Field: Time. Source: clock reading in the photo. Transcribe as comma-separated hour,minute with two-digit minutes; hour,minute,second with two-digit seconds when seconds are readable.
5,52
